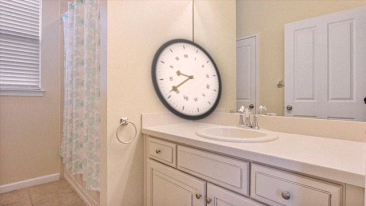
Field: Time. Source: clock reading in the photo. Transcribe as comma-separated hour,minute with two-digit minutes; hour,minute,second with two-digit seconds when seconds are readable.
9,41
